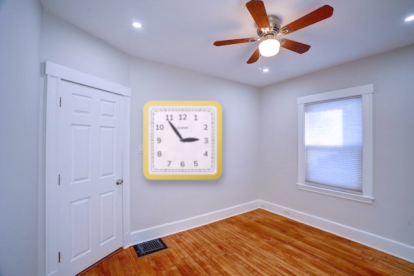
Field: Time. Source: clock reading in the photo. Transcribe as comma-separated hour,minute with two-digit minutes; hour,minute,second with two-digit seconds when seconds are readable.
2,54
